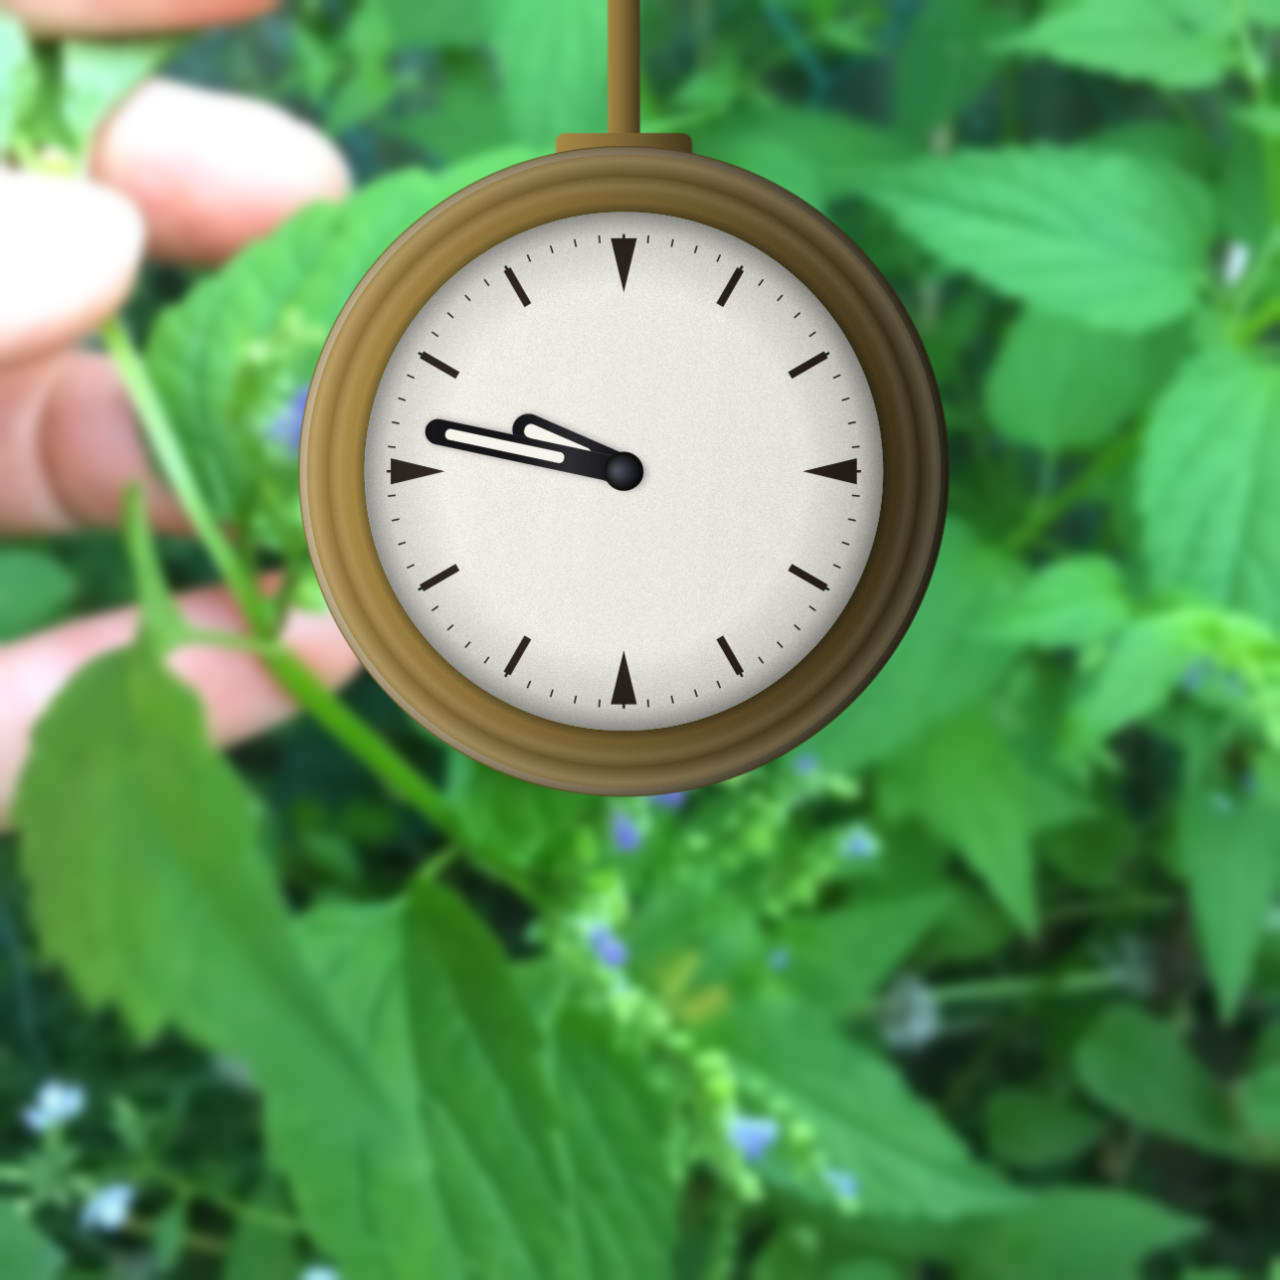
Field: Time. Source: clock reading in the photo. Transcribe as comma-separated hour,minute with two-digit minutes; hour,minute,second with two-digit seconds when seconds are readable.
9,47
